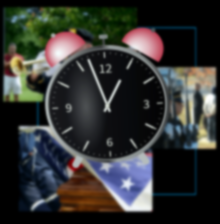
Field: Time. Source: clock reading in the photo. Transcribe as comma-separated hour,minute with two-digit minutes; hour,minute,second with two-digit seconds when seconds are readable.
12,57
